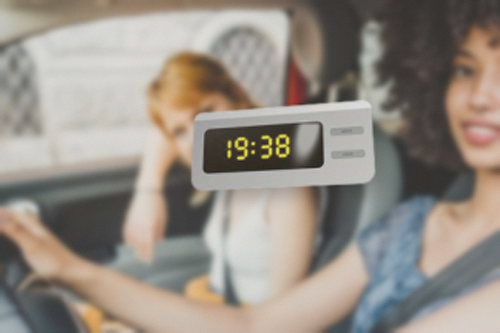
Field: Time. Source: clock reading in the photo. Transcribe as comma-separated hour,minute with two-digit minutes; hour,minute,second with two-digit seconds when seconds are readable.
19,38
